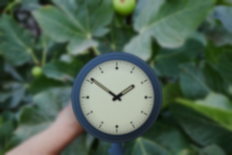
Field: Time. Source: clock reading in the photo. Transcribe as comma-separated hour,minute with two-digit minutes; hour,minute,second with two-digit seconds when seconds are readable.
1,51
